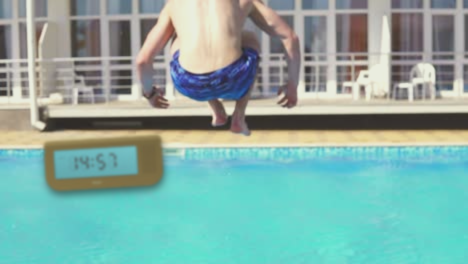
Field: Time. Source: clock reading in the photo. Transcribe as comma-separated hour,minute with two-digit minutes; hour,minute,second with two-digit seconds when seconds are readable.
14,57
